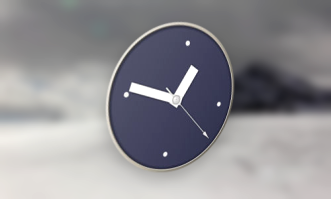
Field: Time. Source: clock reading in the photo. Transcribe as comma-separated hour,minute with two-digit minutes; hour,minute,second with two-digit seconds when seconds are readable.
12,46,21
